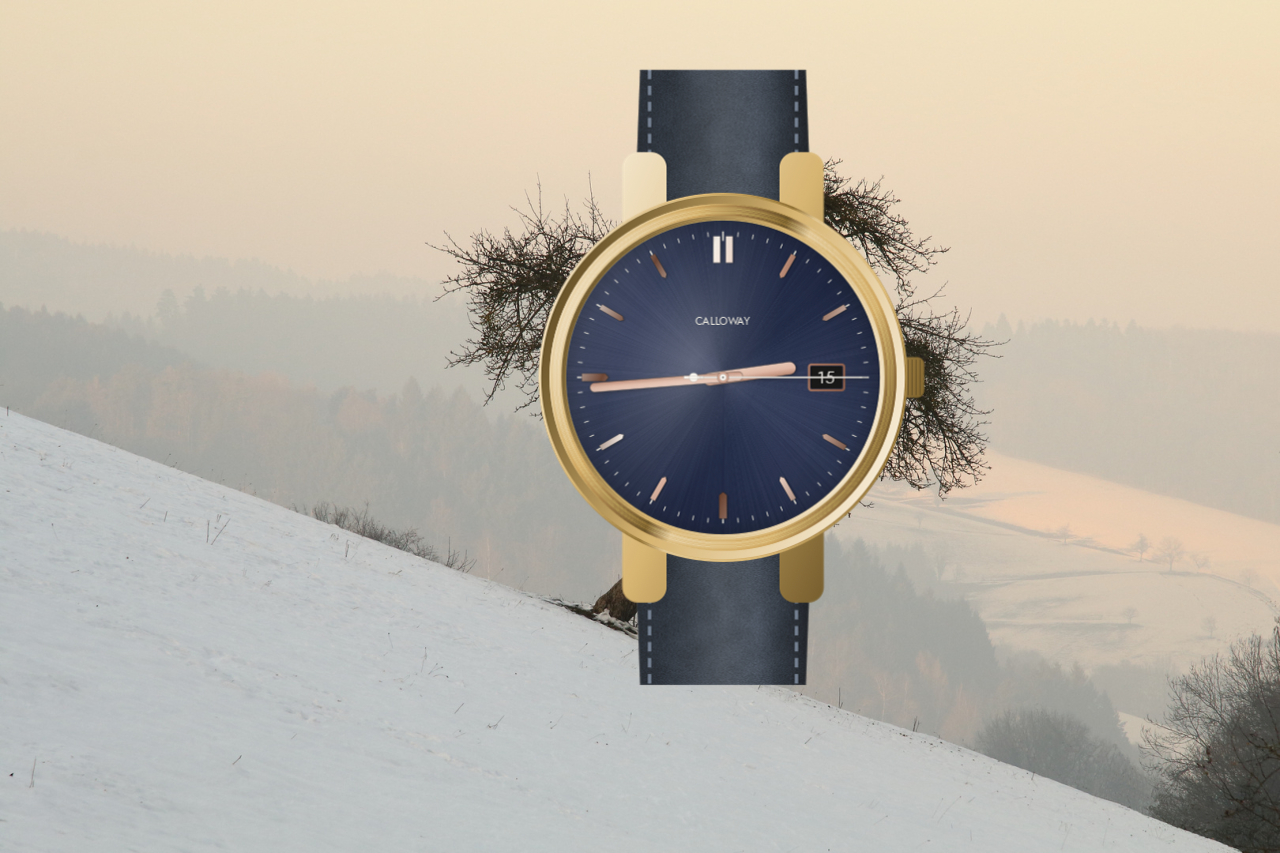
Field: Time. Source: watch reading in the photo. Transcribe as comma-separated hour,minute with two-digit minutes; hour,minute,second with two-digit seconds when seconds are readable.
2,44,15
